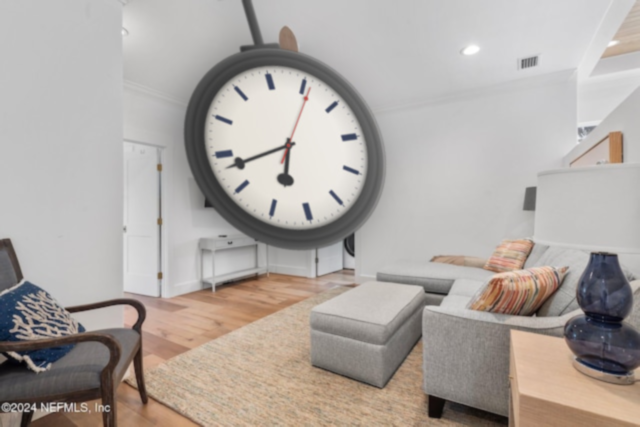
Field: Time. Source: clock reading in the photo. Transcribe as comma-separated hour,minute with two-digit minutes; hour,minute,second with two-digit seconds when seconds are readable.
6,43,06
